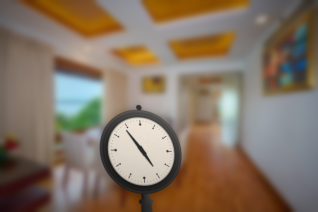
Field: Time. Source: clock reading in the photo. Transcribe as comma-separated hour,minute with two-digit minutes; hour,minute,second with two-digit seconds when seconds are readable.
4,54
